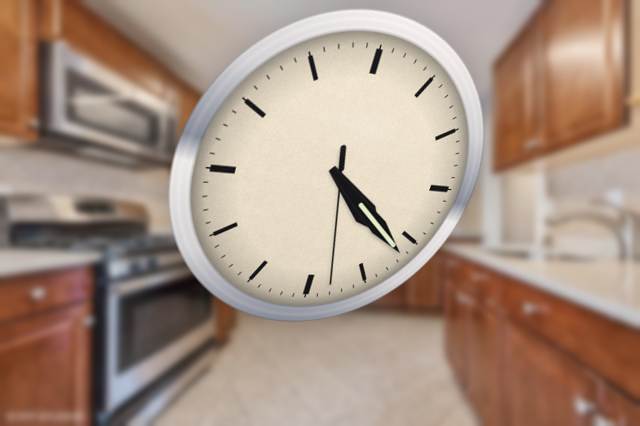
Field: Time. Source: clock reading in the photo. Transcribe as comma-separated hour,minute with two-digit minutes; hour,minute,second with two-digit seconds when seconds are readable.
4,21,28
